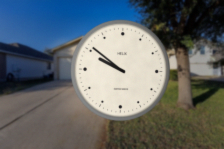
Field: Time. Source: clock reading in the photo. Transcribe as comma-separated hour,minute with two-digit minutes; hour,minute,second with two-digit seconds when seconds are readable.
9,51
